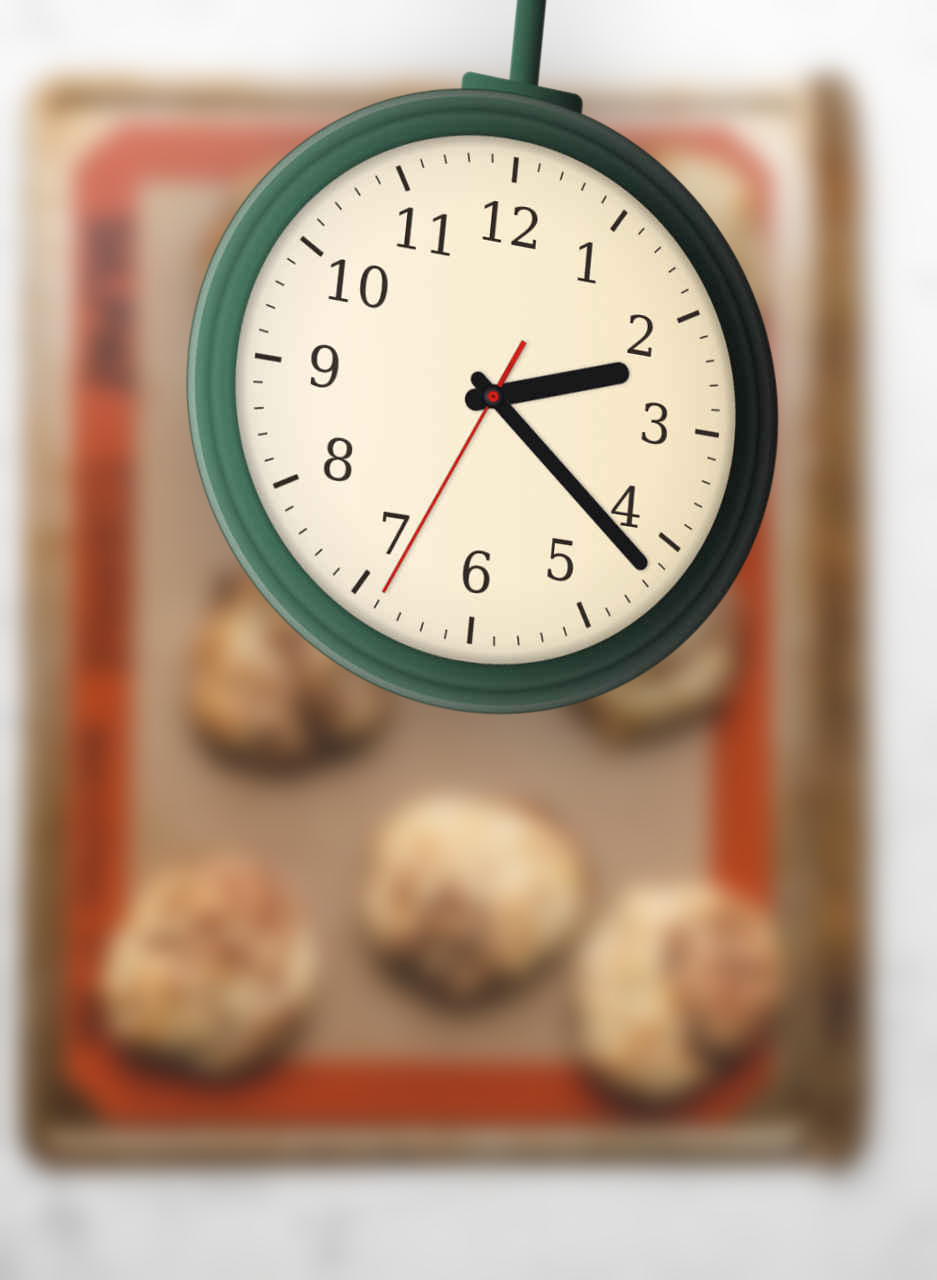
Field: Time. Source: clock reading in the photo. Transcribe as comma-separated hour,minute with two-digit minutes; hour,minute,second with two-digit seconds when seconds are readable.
2,21,34
